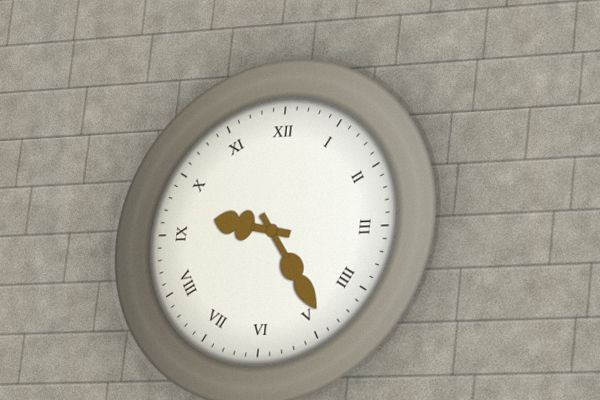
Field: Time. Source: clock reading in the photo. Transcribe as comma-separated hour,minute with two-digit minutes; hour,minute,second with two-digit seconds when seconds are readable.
9,24
